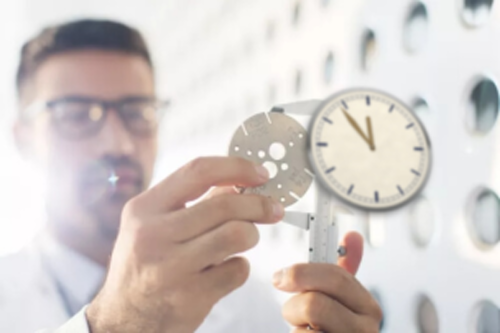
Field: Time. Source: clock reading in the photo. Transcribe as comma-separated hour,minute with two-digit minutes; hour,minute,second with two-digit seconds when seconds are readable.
11,54
